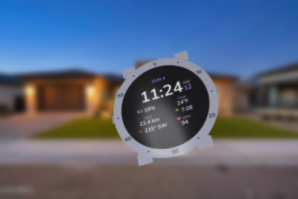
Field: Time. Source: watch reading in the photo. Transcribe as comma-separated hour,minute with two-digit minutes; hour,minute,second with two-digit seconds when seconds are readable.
11,24
